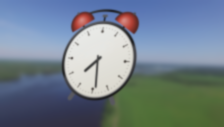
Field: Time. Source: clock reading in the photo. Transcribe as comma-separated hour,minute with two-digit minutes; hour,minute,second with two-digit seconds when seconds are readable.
7,29
